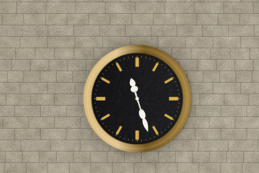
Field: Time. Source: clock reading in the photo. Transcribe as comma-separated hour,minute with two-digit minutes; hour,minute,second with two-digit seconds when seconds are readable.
11,27
